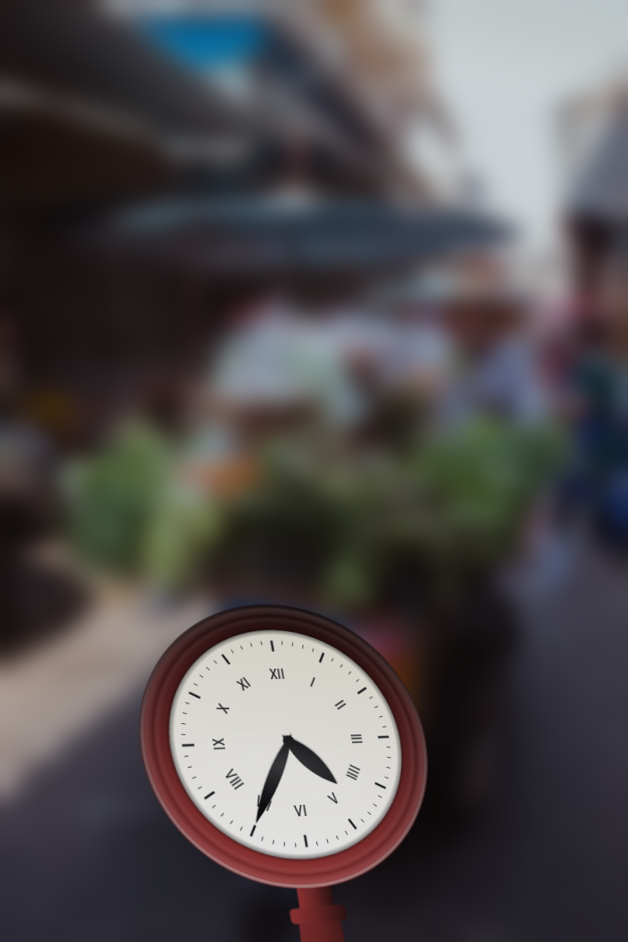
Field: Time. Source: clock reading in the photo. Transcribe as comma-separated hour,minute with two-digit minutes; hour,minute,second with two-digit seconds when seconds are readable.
4,35
